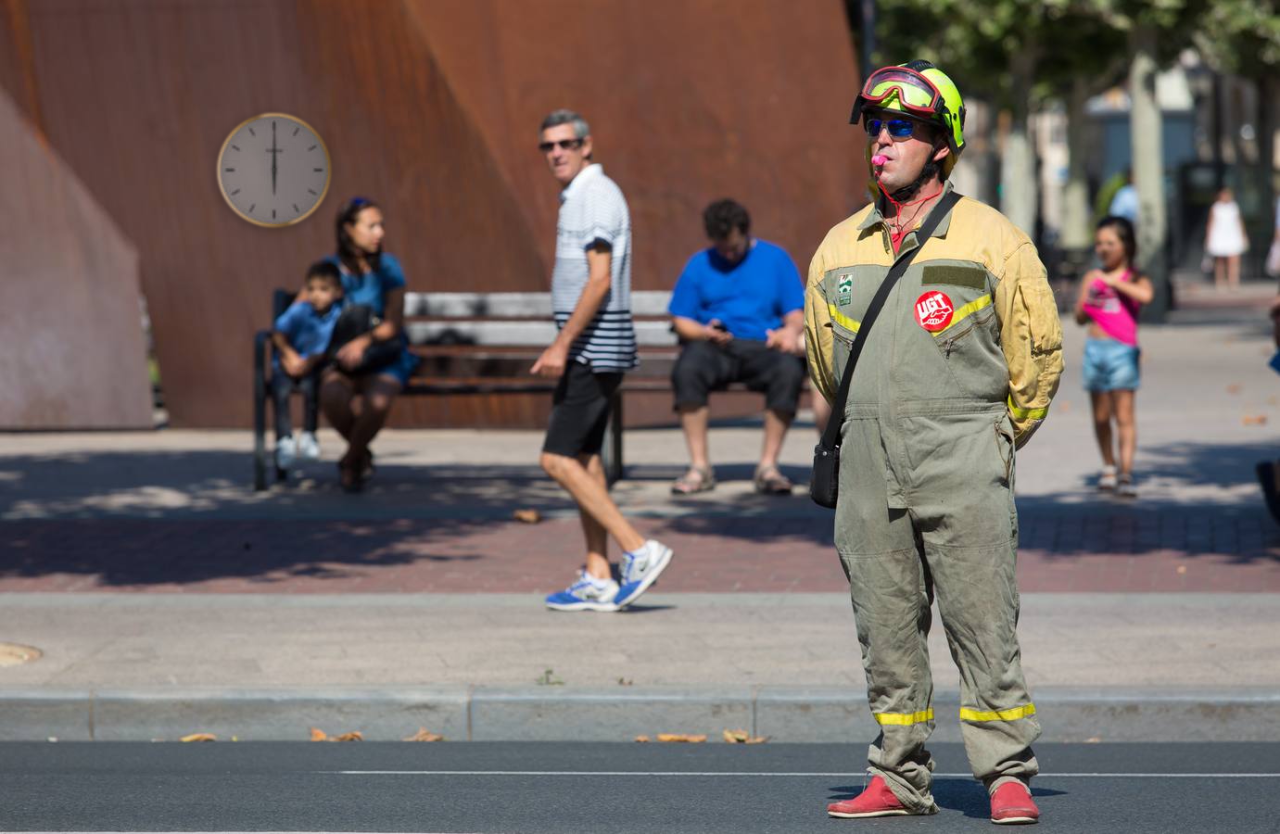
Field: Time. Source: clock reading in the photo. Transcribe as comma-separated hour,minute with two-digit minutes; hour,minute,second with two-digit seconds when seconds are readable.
6,00
